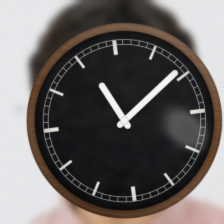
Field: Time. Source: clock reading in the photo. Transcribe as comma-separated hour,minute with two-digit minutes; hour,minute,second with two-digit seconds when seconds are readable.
11,09
